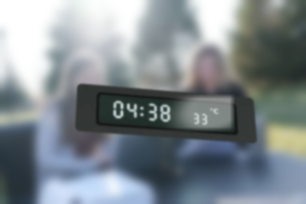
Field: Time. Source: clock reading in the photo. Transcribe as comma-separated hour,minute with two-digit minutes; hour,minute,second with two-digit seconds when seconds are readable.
4,38
